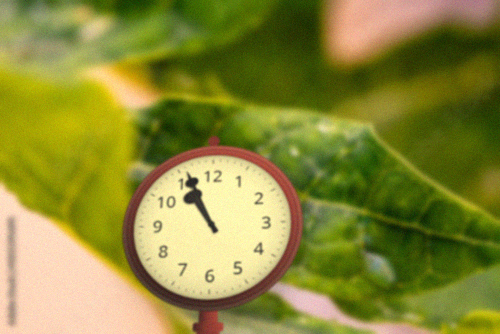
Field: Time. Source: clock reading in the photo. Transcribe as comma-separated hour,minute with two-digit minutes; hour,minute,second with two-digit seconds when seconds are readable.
10,56
